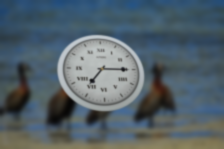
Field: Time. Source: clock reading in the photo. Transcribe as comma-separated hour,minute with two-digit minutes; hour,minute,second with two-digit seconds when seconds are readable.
7,15
